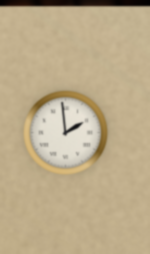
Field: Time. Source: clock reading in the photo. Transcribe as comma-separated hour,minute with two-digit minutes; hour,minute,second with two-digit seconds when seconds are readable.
1,59
